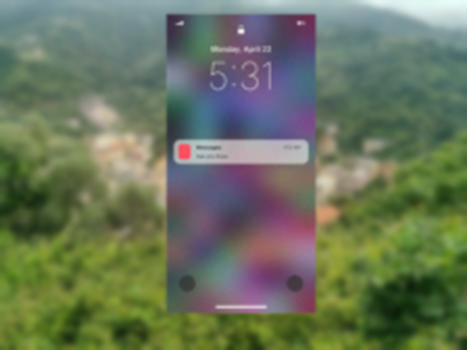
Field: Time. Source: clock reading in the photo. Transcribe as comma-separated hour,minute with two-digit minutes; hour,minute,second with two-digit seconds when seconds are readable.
5,31
